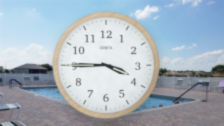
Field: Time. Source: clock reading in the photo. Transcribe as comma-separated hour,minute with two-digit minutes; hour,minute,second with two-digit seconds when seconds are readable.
3,45
